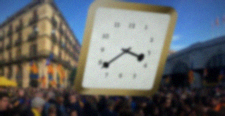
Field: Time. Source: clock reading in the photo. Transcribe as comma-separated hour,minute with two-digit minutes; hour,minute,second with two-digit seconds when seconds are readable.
3,38
